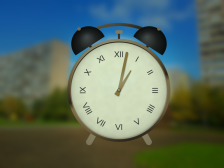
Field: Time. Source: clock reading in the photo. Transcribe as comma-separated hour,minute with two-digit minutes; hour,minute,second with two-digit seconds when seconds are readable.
1,02
